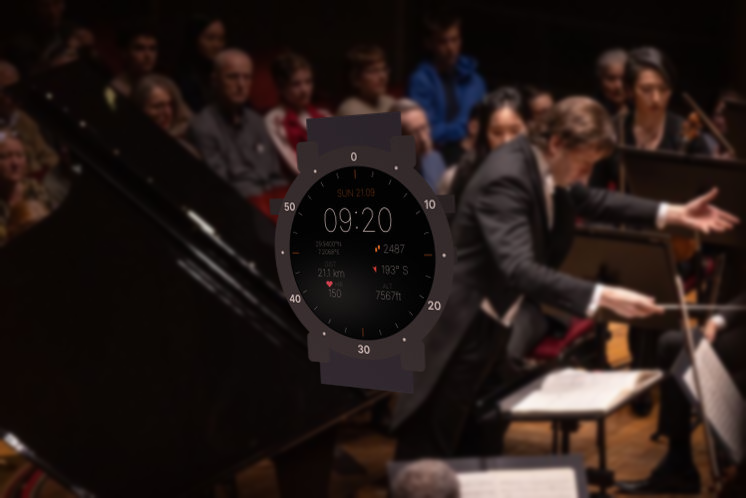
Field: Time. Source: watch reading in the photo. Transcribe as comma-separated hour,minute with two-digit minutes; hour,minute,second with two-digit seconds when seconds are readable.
9,20
